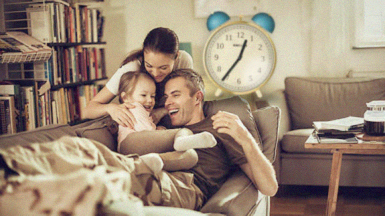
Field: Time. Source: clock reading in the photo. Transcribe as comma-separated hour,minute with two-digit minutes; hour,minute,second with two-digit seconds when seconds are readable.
12,36
